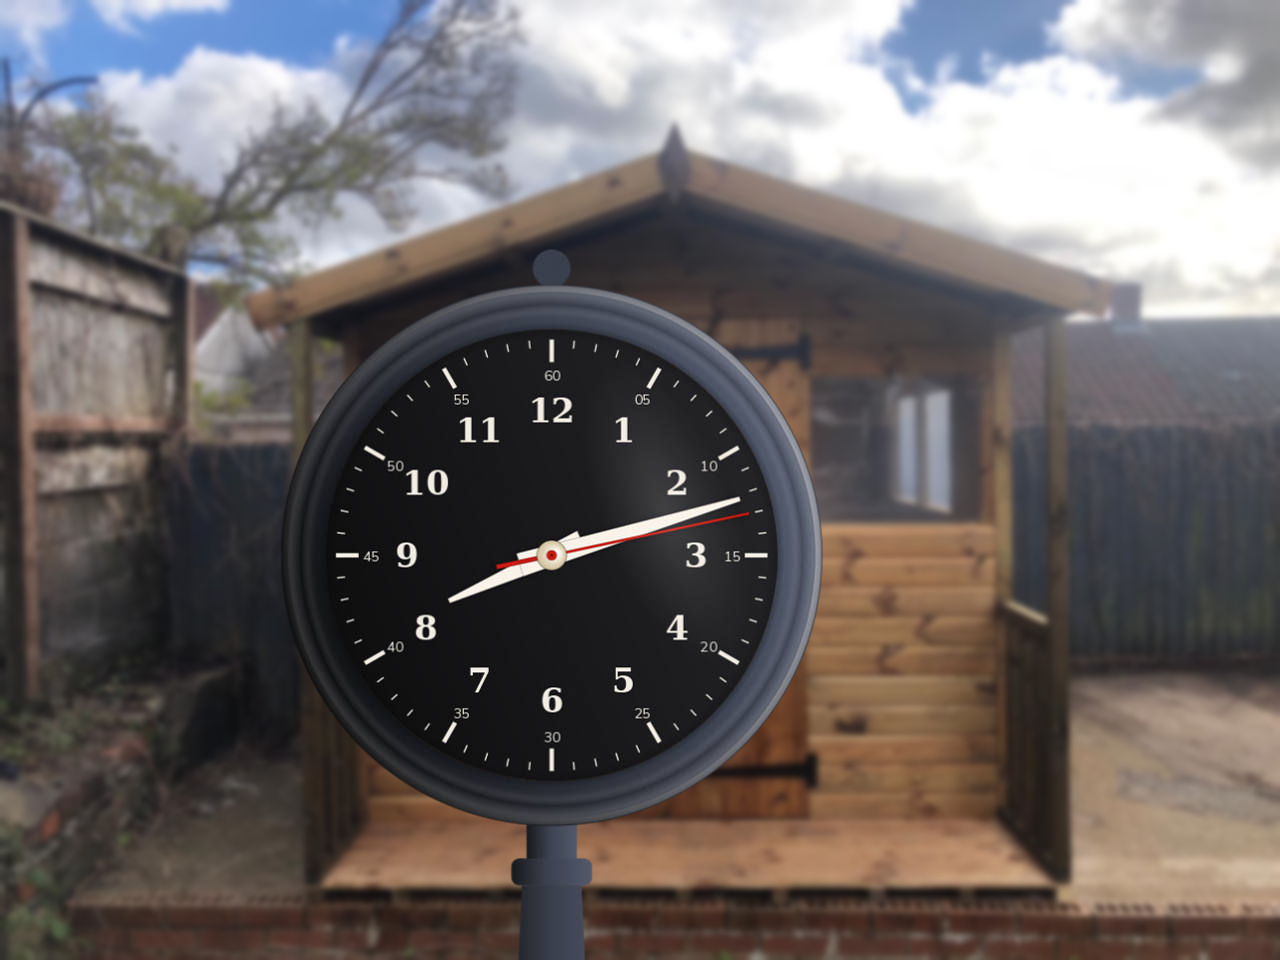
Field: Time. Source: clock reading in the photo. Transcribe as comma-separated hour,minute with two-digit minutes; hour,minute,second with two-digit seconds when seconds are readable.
8,12,13
